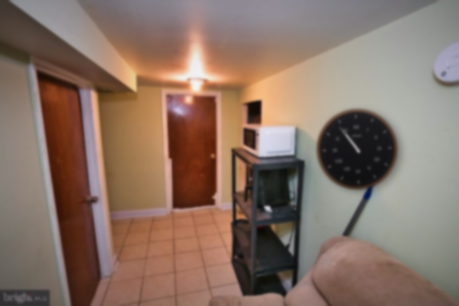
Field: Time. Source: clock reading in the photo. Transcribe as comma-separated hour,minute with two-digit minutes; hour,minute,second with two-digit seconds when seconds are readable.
10,54
